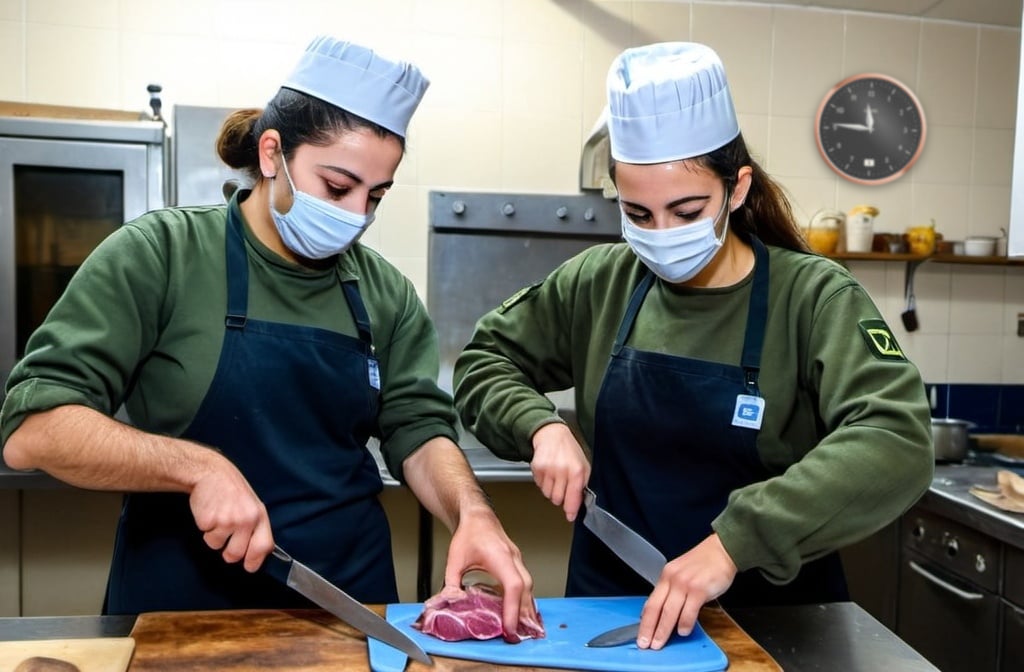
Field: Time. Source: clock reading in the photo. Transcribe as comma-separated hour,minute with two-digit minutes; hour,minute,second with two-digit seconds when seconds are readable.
11,46
